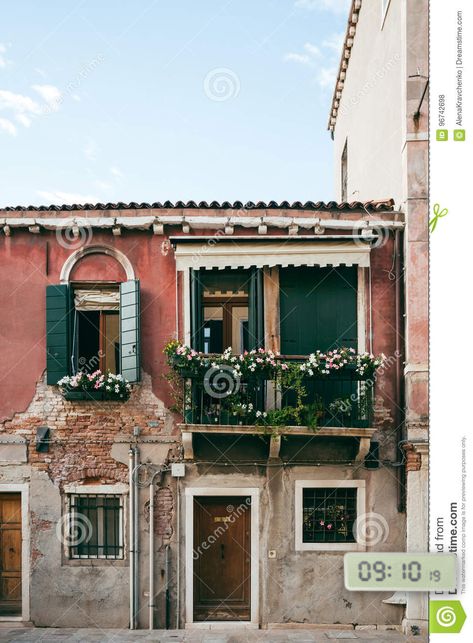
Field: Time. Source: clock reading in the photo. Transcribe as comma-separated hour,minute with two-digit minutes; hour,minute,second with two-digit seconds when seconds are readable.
9,10,19
